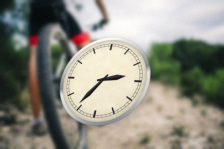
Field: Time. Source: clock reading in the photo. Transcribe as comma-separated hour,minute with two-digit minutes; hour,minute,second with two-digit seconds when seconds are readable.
2,36
